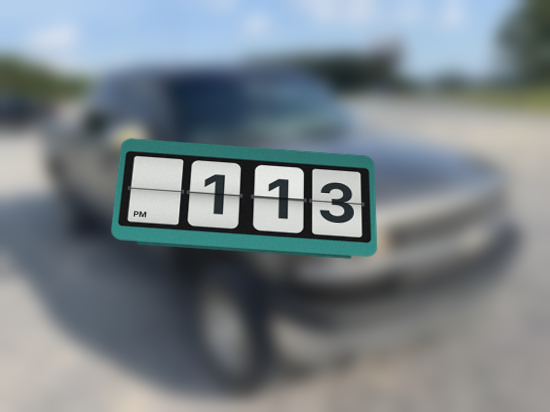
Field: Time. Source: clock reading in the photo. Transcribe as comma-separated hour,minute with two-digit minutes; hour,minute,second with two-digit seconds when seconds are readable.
1,13
